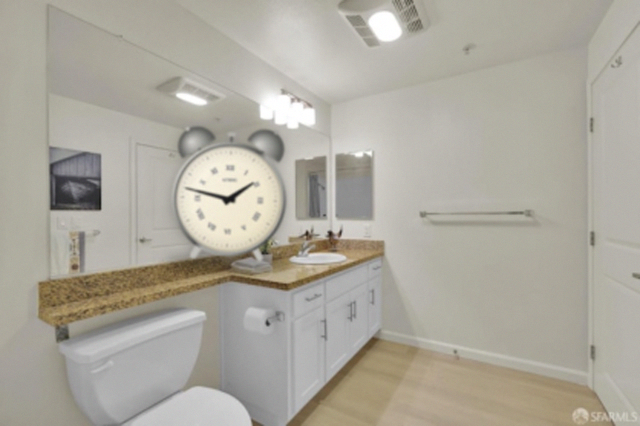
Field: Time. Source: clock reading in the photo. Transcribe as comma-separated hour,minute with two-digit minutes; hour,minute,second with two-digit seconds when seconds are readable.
1,47
